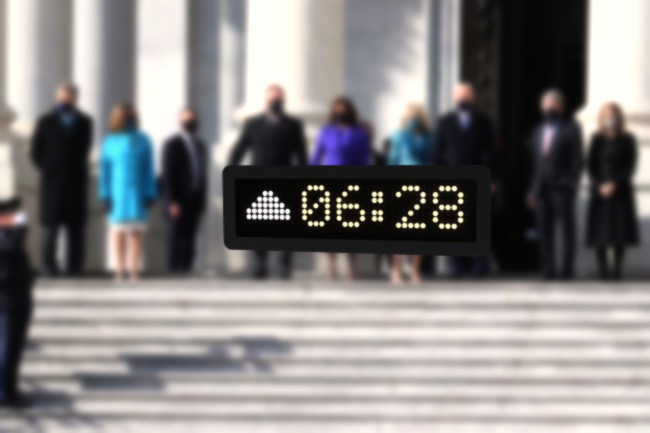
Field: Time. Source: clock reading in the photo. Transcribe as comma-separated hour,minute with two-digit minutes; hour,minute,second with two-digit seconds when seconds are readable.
6,28
